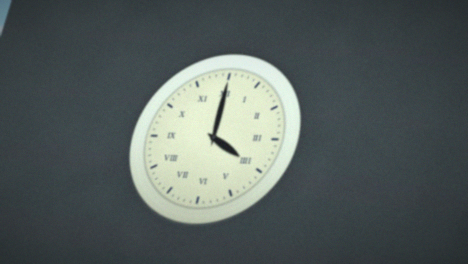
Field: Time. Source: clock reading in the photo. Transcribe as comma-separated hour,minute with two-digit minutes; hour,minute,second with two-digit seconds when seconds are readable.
4,00
